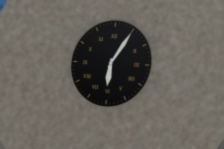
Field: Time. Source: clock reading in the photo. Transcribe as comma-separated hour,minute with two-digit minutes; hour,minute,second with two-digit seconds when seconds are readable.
6,05
